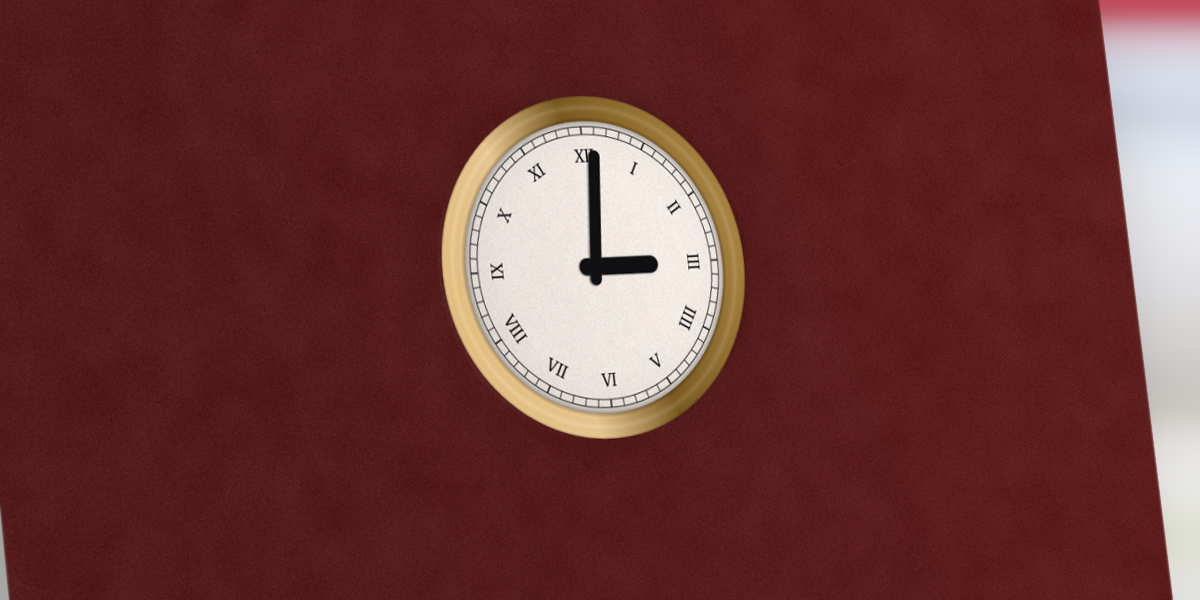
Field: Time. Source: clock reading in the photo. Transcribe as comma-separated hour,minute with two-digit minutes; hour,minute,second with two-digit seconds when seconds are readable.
3,01
